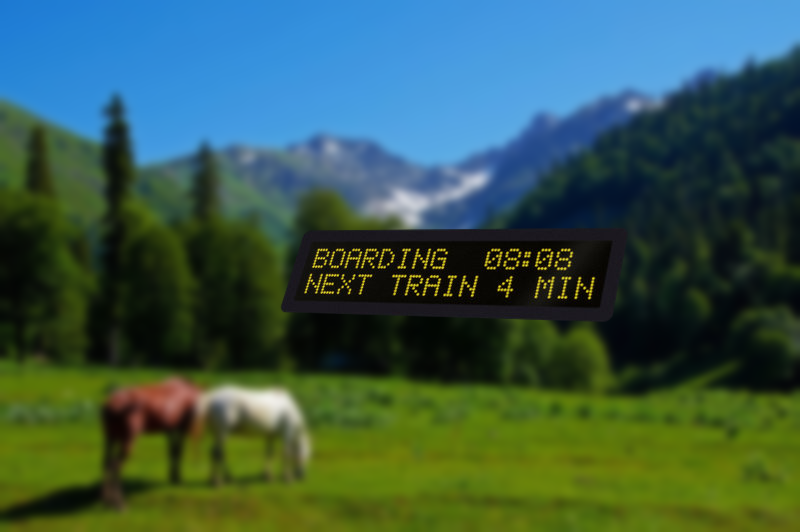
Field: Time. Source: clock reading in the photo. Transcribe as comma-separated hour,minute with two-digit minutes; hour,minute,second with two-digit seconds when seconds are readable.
8,08
